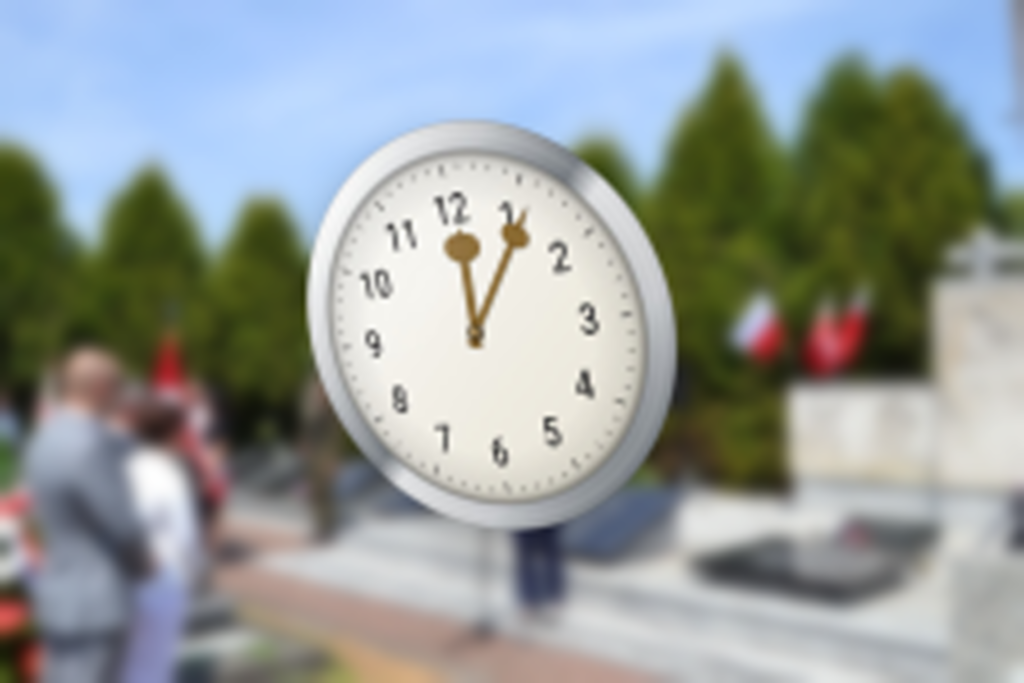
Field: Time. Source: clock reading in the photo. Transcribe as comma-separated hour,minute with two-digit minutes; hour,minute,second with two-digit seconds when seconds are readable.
12,06
